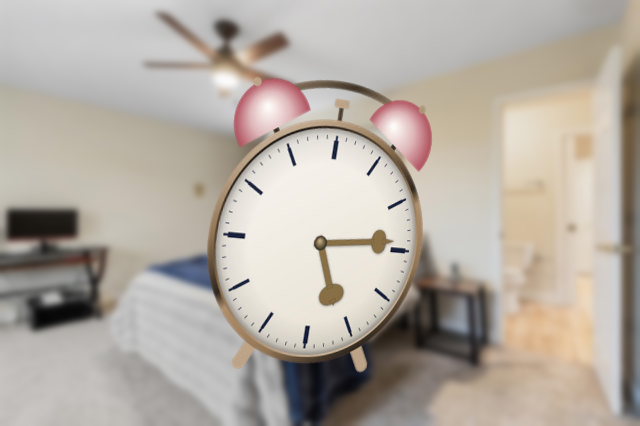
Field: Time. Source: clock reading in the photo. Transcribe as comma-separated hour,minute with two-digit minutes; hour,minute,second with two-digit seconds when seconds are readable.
5,14
